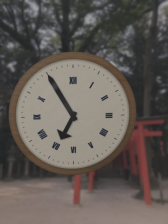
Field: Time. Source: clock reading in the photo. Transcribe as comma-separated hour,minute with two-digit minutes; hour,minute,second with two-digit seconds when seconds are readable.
6,55
